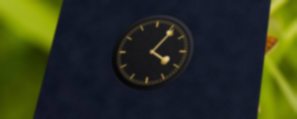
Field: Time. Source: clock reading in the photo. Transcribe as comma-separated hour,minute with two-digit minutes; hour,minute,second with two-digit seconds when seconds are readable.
4,06
